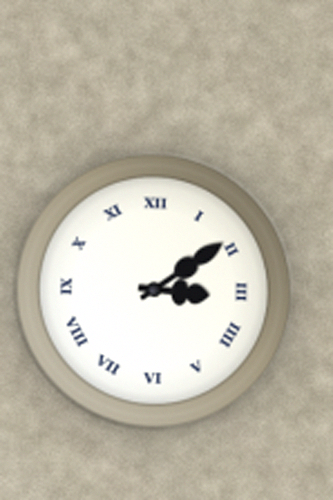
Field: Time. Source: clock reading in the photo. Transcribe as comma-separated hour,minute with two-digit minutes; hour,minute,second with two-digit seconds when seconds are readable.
3,09
